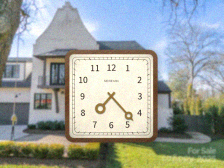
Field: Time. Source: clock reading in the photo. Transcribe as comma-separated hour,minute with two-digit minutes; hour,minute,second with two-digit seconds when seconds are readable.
7,23
